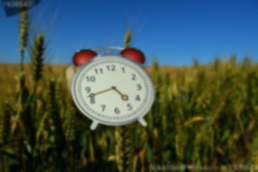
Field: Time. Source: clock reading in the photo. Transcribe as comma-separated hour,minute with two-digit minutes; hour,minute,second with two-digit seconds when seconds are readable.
4,42
